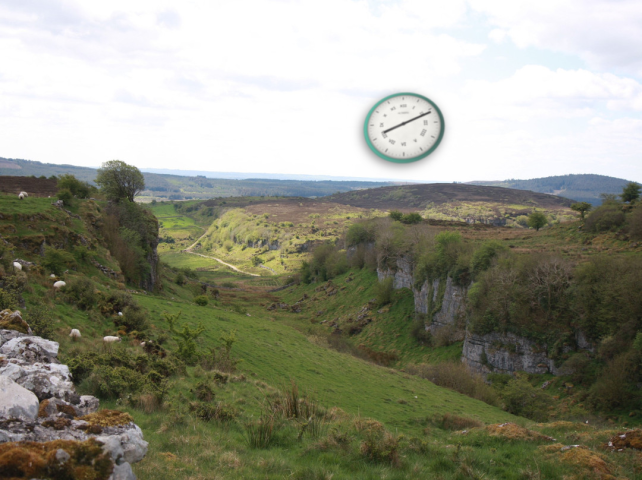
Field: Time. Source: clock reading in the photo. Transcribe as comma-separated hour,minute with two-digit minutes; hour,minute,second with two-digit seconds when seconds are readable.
8,11
